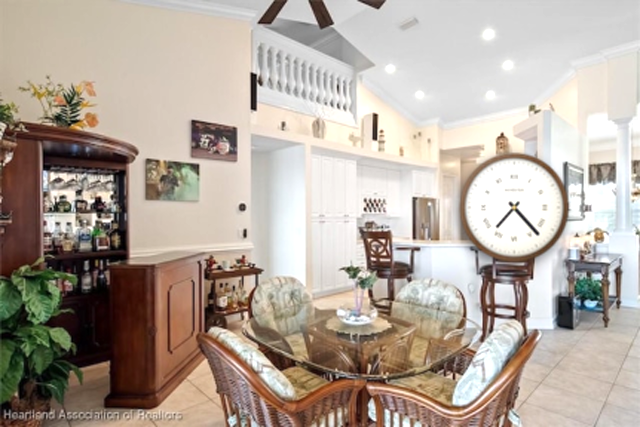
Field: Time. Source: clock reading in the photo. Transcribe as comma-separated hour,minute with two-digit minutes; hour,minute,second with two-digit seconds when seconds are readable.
7,23
